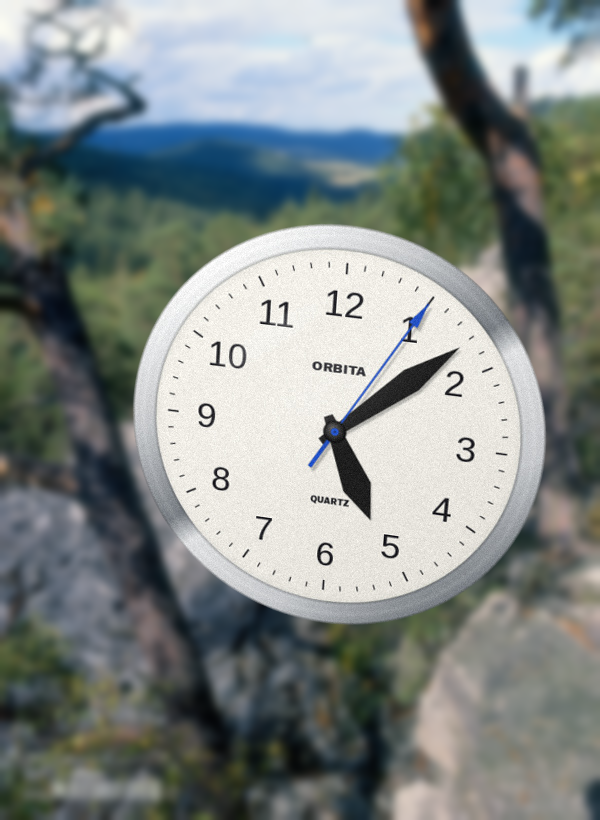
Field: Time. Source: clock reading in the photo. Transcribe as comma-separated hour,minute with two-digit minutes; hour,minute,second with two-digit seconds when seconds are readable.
5,08,05
